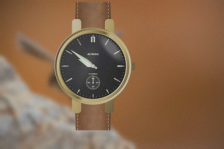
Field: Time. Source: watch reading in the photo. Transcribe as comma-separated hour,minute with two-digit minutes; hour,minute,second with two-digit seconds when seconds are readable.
9,51
